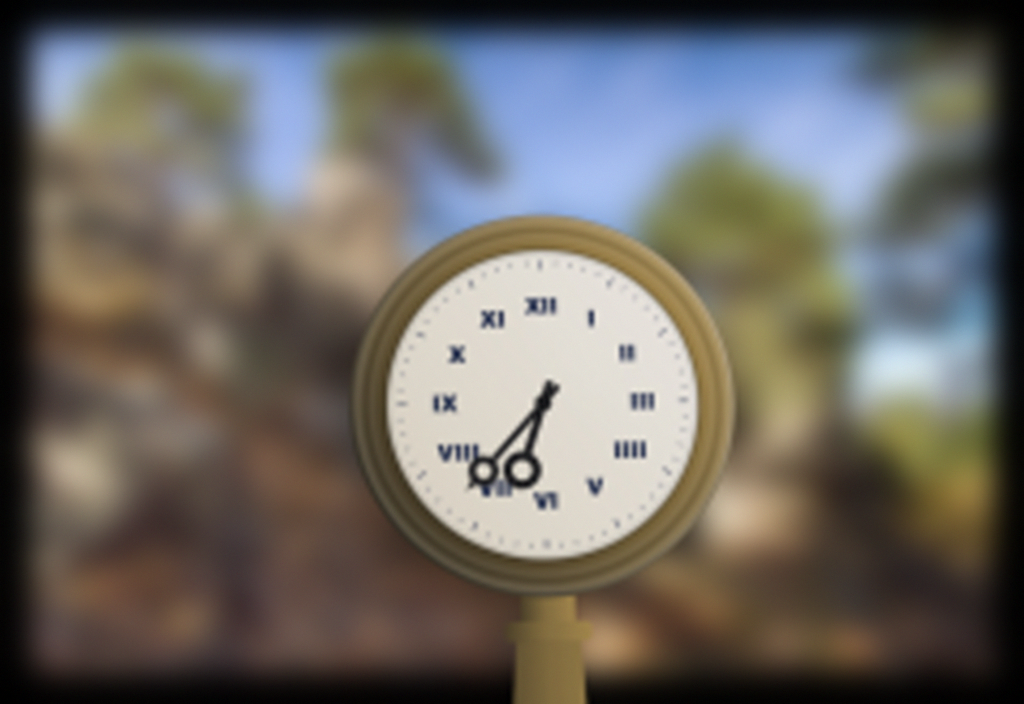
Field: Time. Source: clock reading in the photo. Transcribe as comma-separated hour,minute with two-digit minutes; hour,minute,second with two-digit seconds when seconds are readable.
6,37
